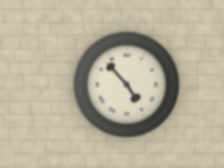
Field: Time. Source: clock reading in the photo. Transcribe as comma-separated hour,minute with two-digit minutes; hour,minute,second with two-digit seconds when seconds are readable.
4,53
